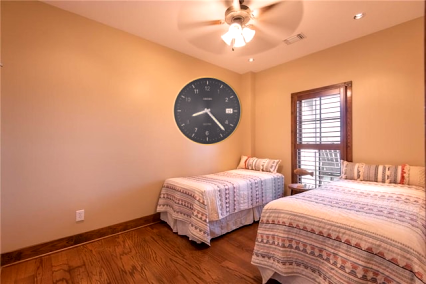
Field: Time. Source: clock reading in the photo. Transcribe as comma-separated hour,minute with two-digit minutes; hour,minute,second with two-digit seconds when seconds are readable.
8,23
